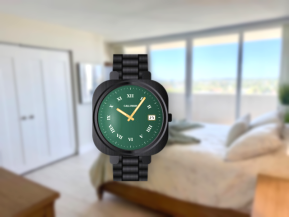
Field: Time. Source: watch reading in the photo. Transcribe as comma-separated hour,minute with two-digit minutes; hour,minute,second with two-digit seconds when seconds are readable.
10,06
